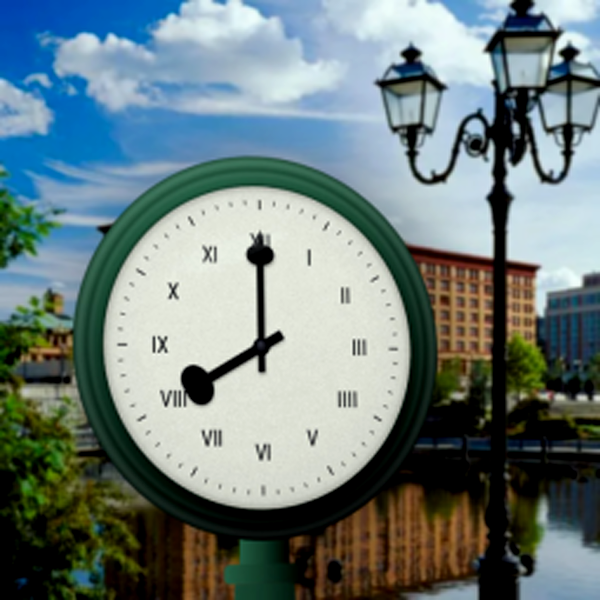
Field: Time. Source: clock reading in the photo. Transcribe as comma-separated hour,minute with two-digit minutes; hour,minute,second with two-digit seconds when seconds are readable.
8,00
